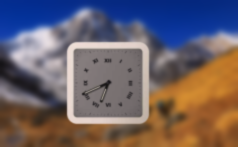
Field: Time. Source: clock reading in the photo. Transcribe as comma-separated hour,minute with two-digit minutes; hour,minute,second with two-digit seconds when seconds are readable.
6,41
